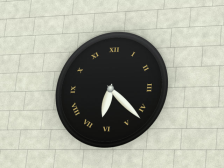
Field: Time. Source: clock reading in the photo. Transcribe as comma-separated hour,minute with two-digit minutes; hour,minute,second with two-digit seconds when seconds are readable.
6,22
